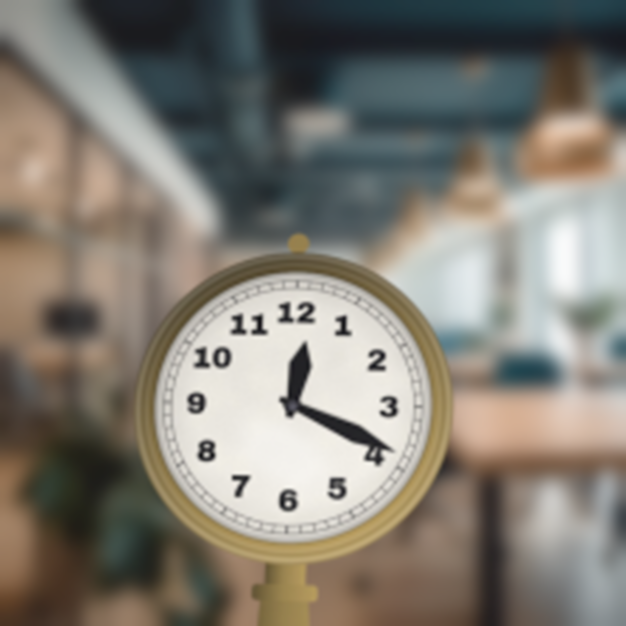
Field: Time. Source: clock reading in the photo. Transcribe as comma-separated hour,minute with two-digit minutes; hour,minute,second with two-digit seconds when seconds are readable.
12,19
